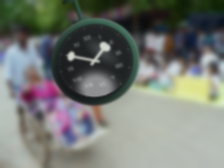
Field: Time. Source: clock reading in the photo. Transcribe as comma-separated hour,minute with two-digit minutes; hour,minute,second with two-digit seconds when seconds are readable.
1,50
